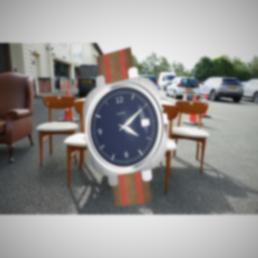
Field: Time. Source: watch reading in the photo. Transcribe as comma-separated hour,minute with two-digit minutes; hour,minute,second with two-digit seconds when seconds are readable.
4,10
